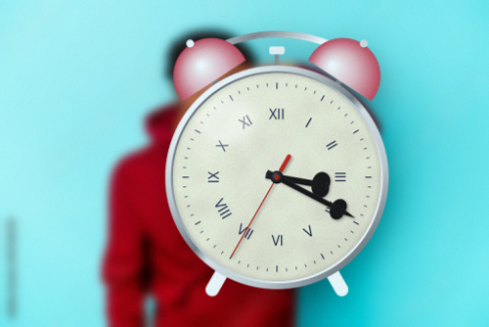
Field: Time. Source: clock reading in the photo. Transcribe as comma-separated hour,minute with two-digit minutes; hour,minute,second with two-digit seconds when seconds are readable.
3,19,35
